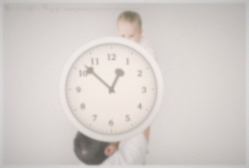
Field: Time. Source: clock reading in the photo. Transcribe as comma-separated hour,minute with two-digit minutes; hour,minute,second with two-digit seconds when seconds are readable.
12,52
